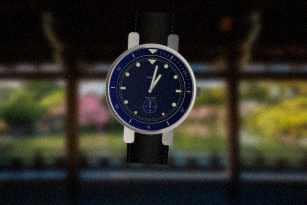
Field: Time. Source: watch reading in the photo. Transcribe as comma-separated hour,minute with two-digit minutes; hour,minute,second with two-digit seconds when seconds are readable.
1,02
